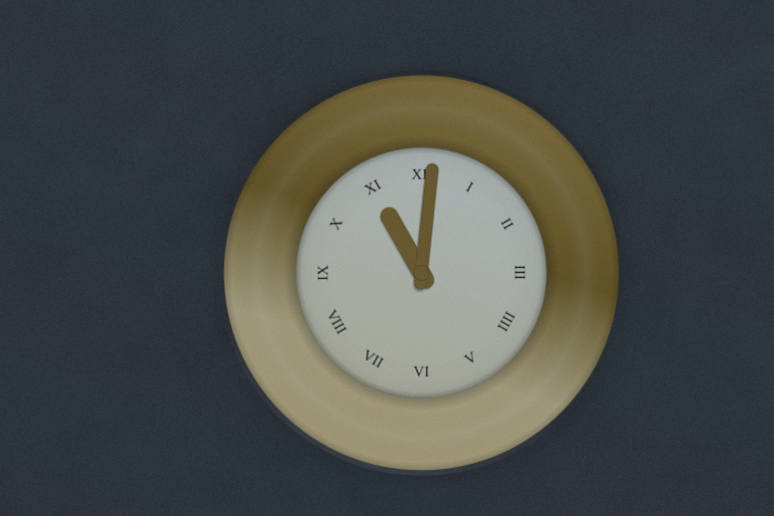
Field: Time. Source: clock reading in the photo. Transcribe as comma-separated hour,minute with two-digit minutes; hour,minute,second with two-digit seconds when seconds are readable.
11,01
